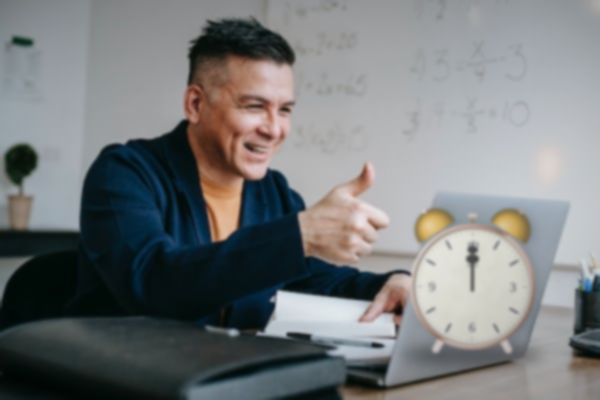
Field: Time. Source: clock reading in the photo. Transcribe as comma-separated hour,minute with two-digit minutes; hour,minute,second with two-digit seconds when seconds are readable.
12,00
